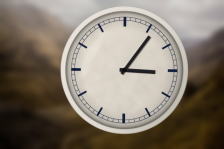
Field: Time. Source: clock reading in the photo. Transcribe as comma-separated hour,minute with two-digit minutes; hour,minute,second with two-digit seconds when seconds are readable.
3,06
